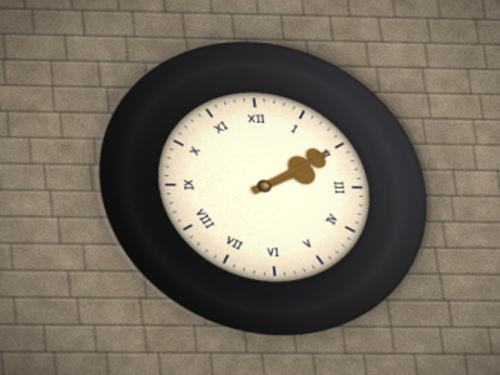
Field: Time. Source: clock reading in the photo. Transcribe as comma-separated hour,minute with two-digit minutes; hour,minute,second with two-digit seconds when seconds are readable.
2,10
